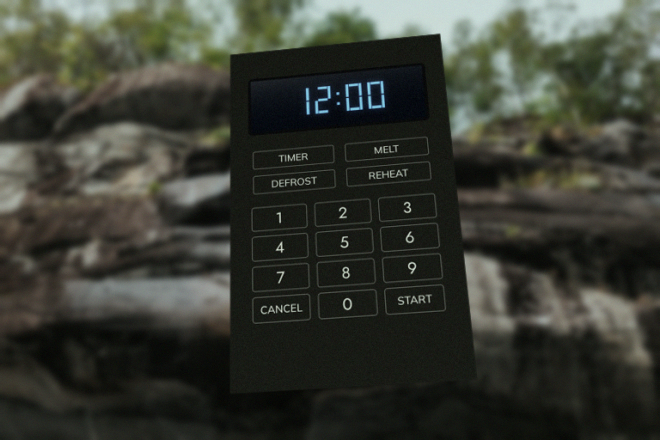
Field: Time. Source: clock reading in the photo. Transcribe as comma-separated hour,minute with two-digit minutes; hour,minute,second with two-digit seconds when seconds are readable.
12,00
